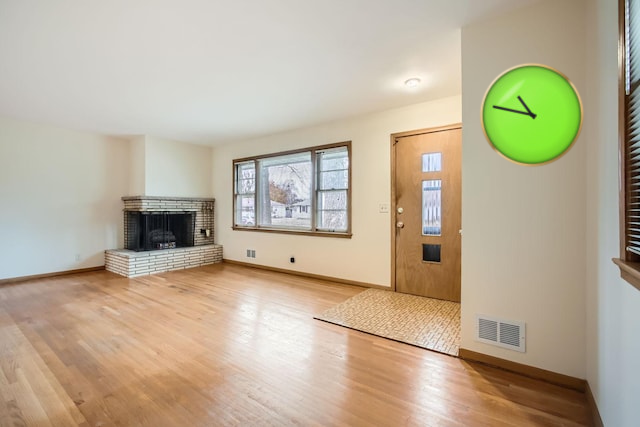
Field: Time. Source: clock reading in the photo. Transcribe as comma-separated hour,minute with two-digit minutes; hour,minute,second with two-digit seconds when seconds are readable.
10,47
